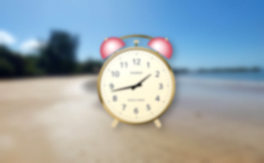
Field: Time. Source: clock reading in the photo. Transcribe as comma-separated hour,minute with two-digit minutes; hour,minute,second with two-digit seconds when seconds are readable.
1,43
